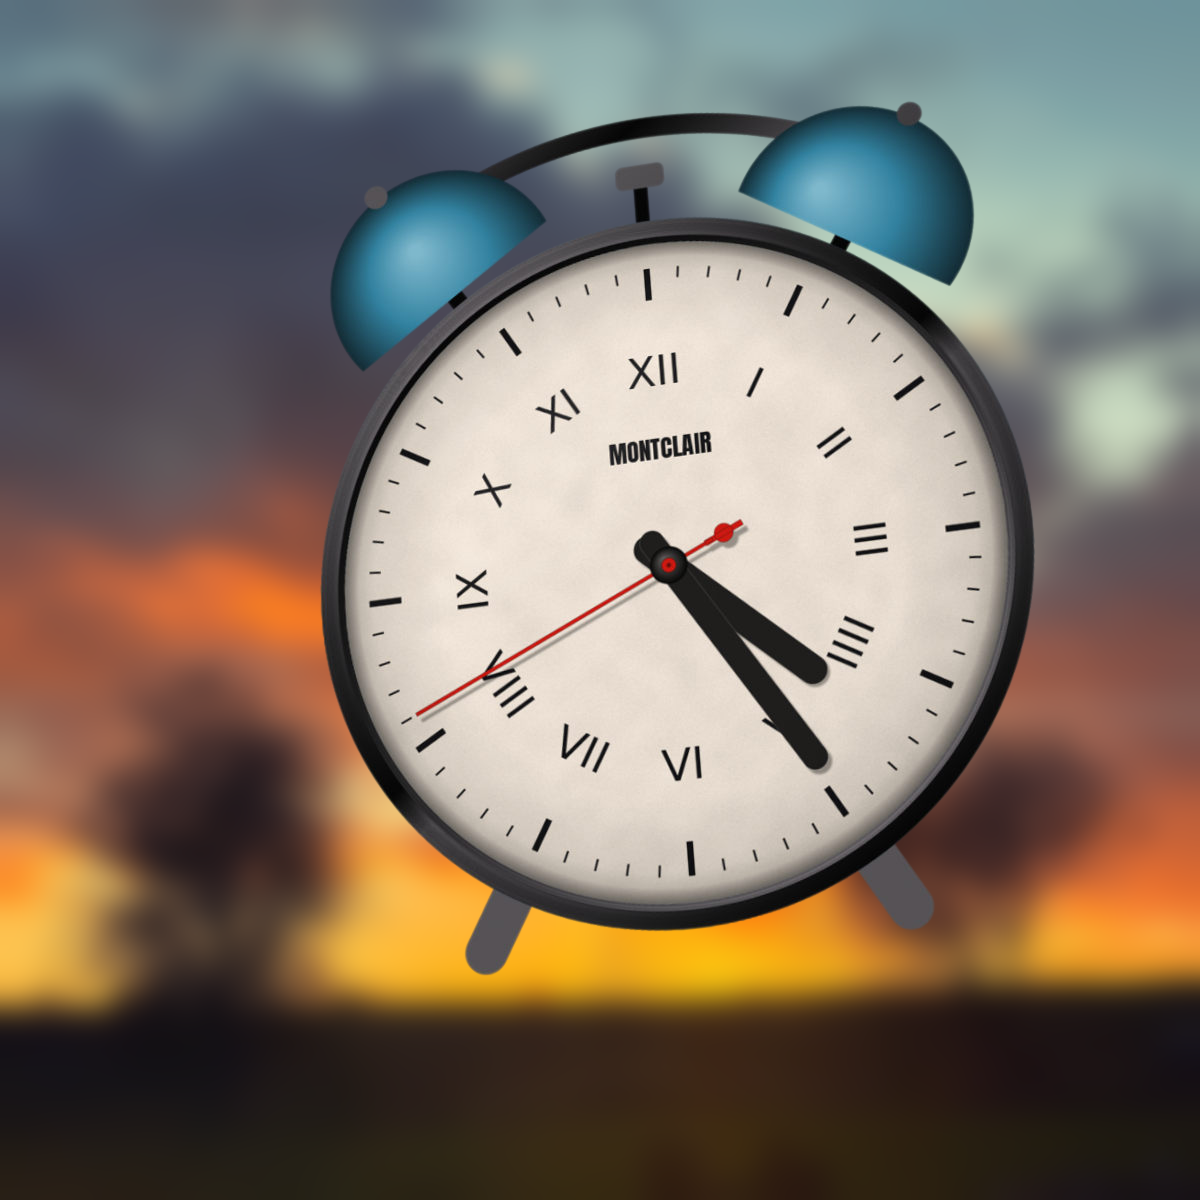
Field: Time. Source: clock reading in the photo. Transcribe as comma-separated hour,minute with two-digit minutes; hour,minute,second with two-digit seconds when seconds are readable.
4,24,41
